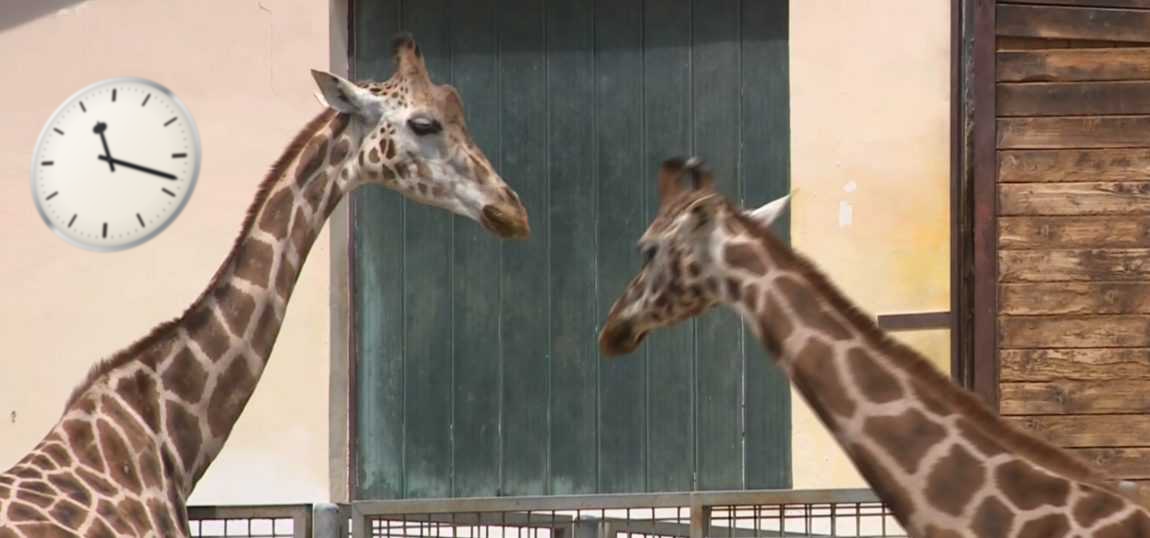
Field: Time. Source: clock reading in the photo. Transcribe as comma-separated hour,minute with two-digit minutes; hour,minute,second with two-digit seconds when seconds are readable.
11,18
